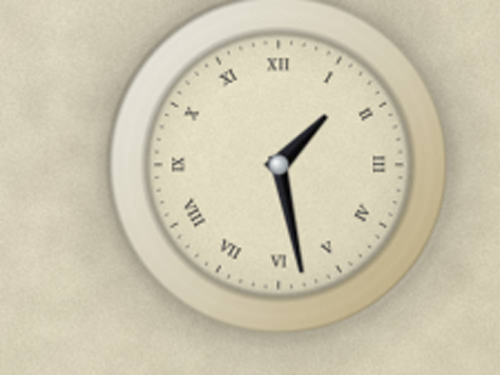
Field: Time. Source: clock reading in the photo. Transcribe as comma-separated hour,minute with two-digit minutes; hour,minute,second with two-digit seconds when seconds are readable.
1,28
